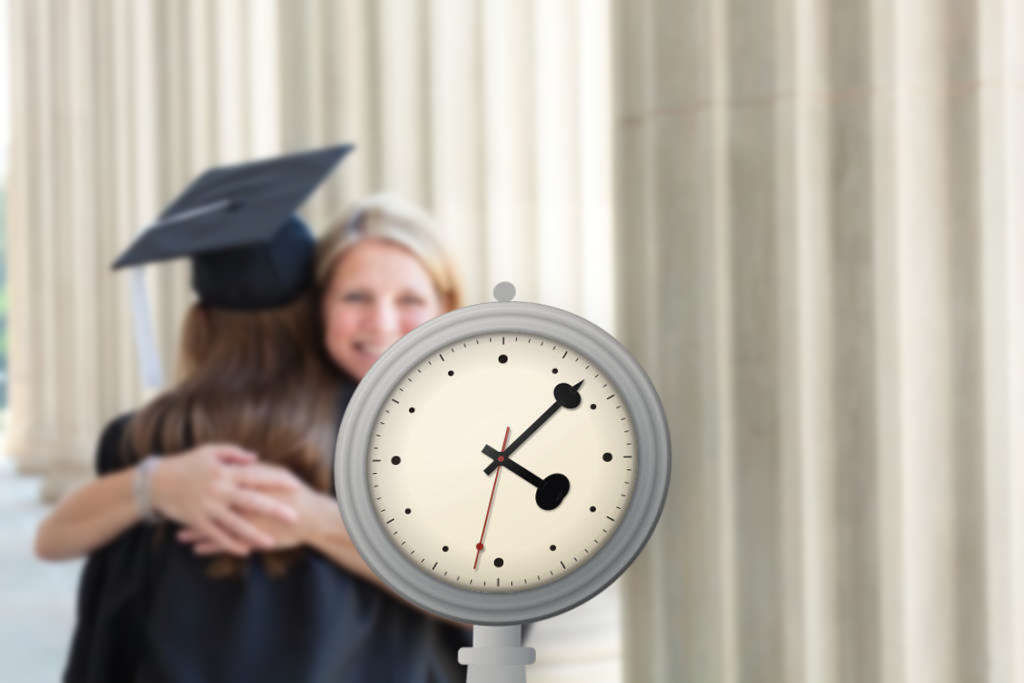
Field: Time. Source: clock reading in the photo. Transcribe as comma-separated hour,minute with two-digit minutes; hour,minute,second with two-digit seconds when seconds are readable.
4,07,32
